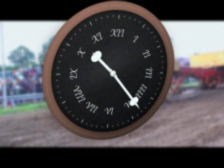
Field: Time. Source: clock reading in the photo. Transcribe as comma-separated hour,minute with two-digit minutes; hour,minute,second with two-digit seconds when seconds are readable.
10,23
